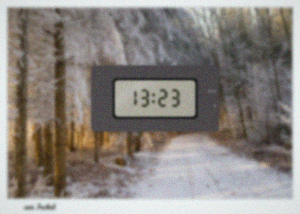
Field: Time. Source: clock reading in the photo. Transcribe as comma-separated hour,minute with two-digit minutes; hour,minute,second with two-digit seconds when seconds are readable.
13,23
